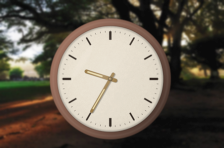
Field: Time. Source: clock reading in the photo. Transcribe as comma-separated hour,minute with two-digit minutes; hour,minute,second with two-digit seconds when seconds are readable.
9,35
